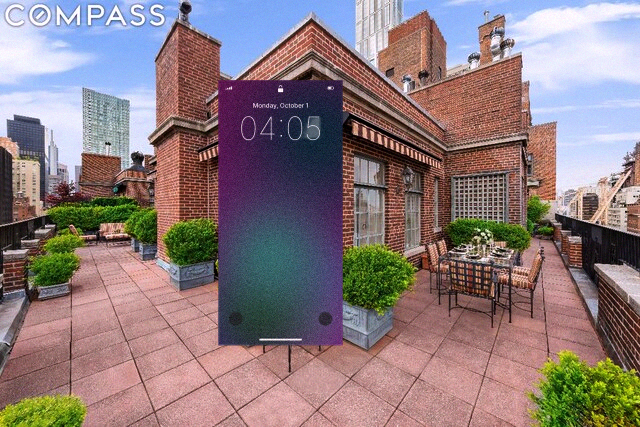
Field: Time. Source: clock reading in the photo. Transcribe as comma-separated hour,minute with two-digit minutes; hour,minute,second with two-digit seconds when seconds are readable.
4,05
